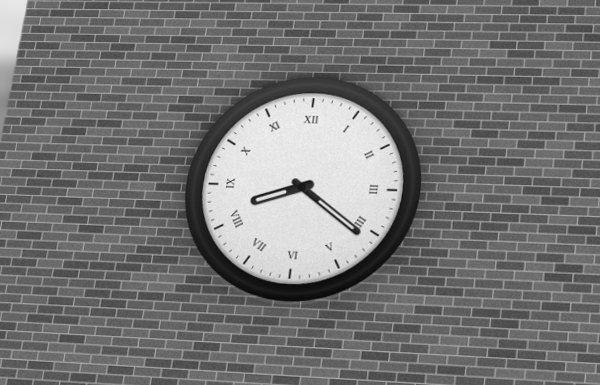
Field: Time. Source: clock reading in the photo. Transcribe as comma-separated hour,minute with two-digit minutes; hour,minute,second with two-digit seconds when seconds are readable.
8,21
